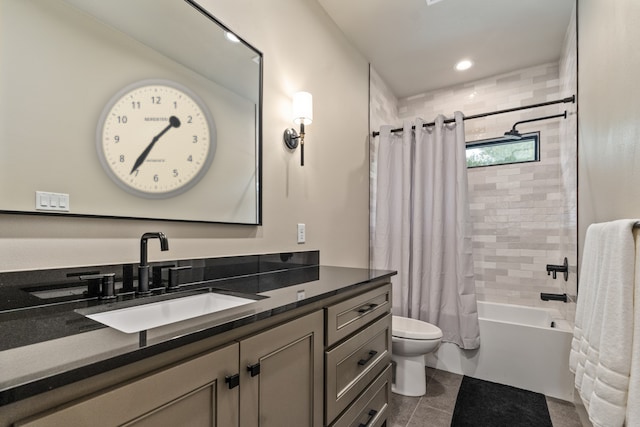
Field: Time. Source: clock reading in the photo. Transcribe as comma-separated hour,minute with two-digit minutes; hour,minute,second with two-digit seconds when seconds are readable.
1,36
